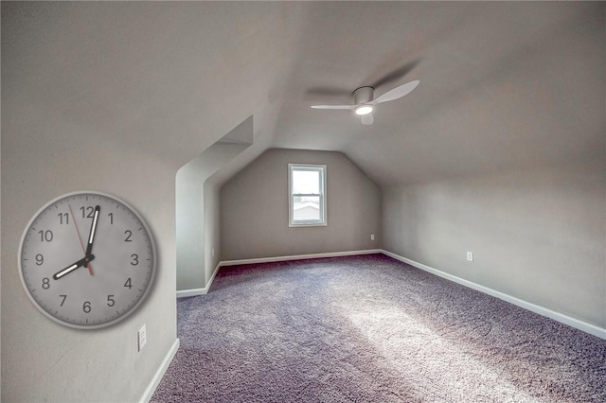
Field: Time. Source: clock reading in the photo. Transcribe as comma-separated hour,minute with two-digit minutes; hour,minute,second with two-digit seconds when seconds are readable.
8,01,57
